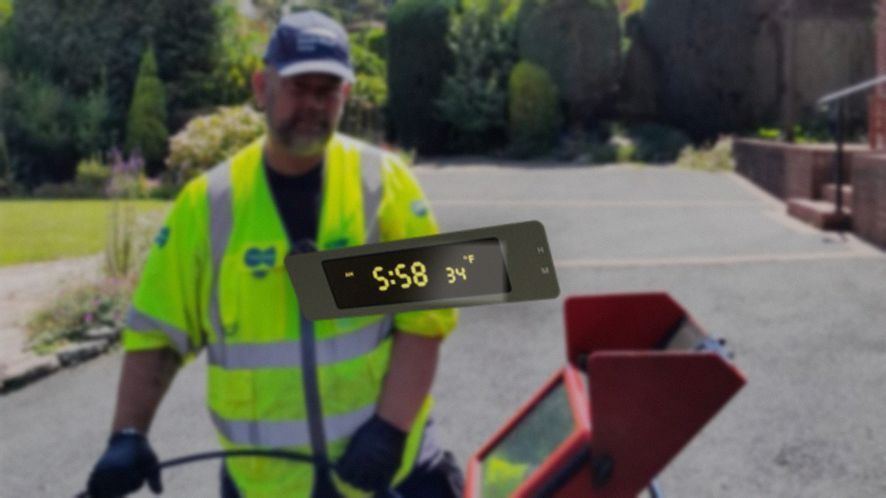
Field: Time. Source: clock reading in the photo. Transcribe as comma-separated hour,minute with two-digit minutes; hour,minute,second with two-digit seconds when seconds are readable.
5,58
